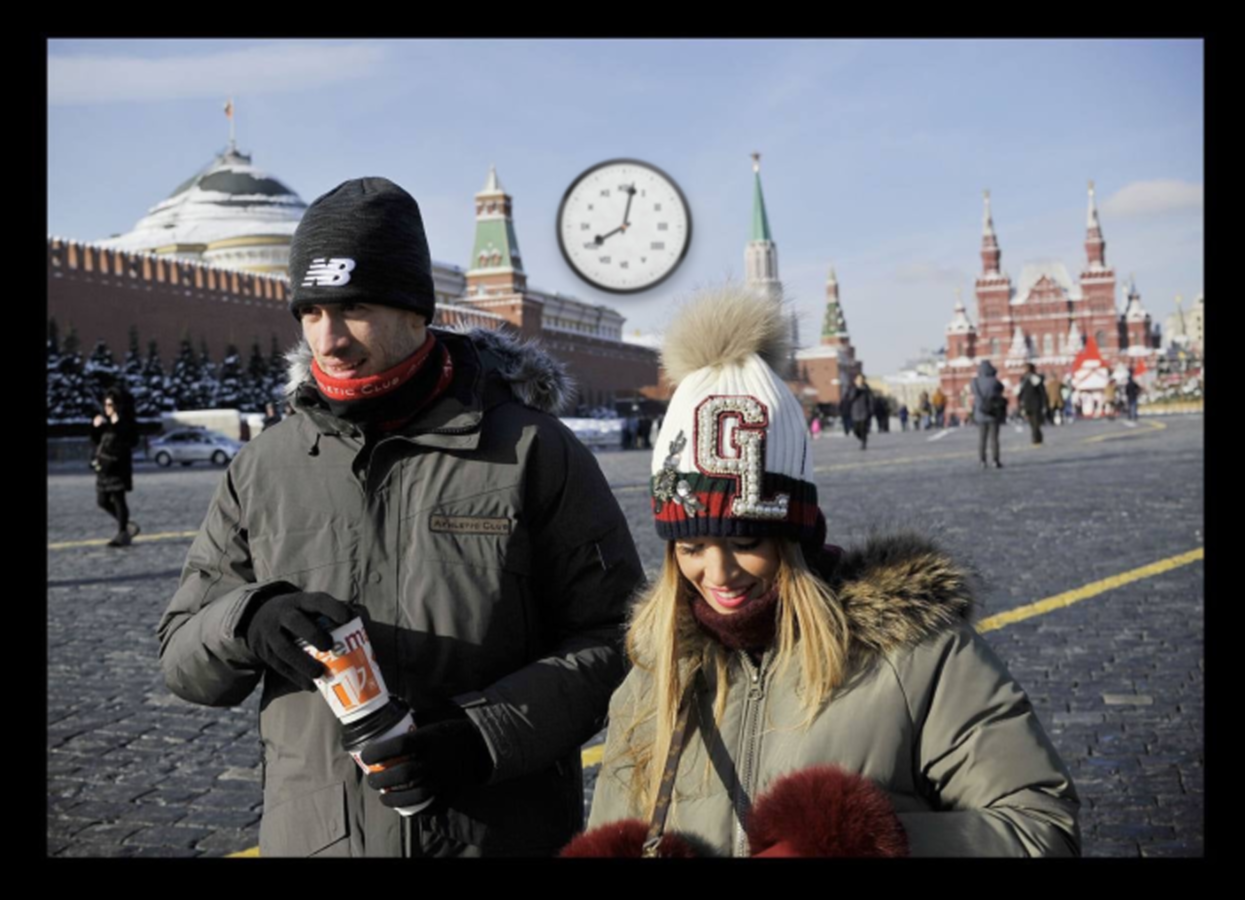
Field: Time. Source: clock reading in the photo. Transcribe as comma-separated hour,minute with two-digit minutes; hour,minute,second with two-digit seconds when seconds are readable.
8,02
